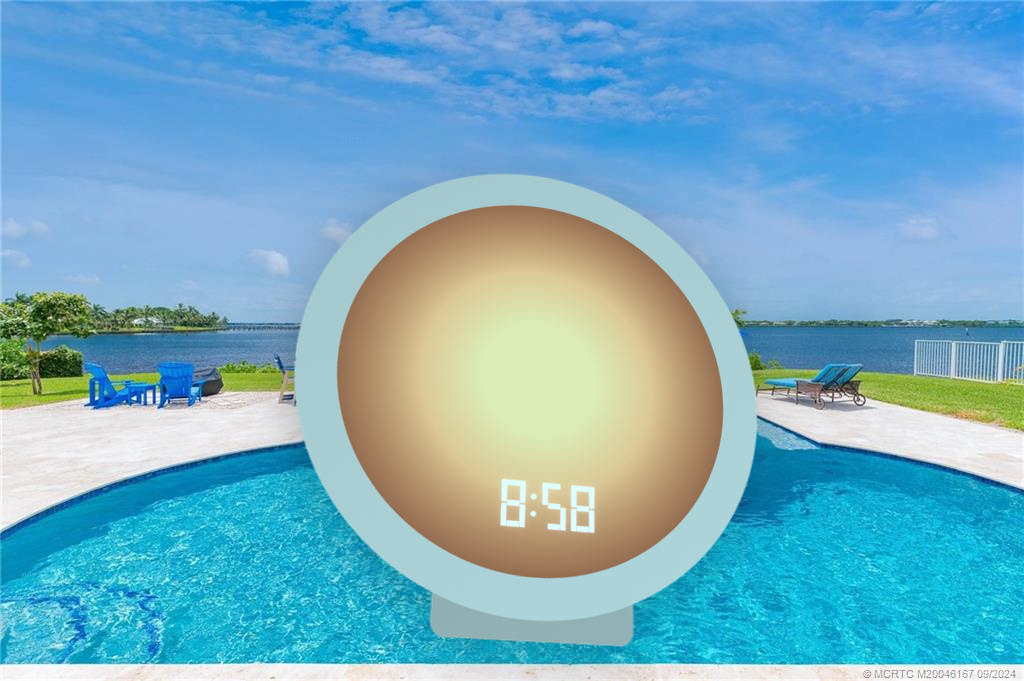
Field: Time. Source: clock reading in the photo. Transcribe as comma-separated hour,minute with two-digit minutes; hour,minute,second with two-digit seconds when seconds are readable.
8,58
